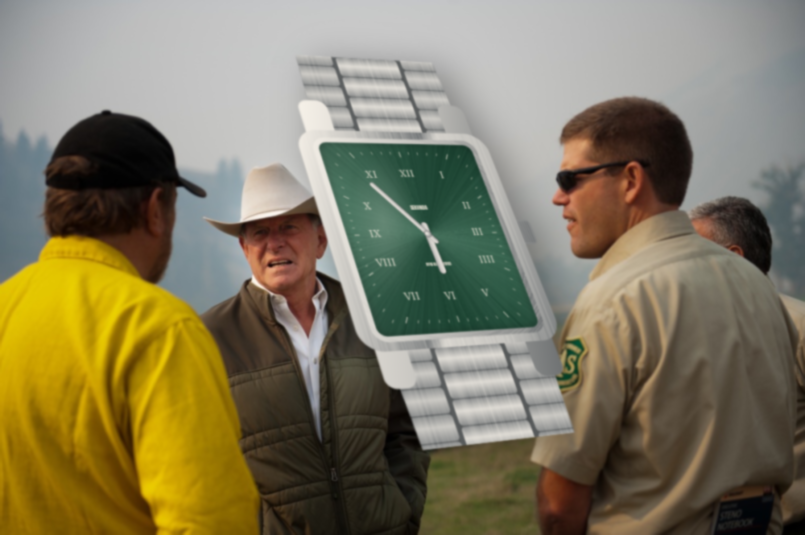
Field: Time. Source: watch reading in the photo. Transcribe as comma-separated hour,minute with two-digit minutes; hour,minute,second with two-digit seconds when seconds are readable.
5,54
